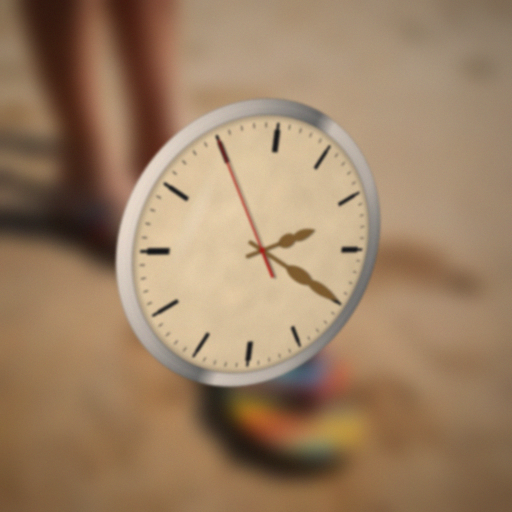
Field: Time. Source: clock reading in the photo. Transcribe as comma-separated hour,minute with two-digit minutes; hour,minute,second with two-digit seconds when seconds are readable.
2,19,55
